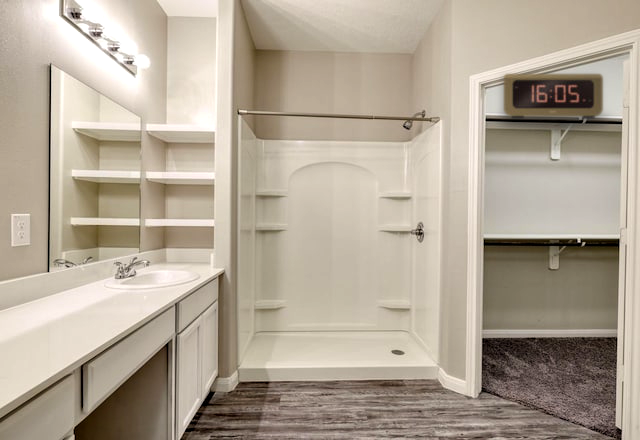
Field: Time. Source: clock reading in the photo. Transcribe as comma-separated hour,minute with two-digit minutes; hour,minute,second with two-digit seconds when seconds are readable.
16,05
